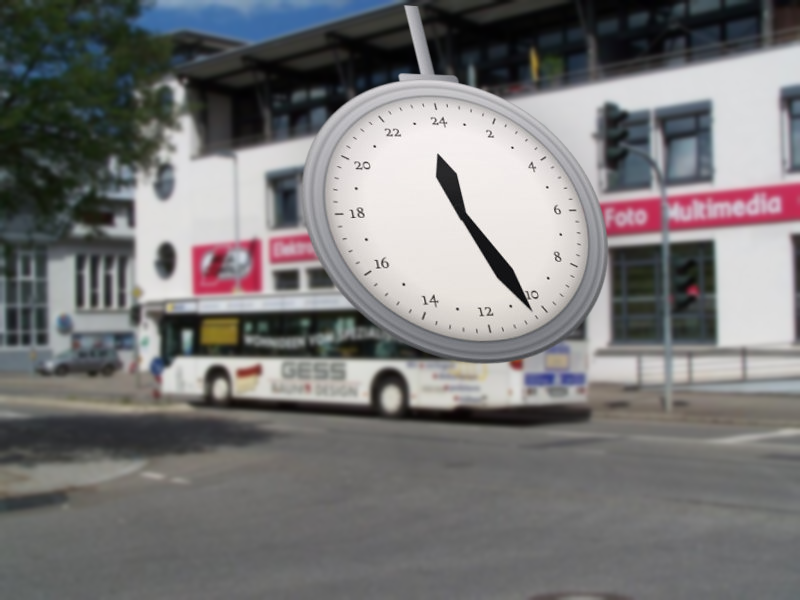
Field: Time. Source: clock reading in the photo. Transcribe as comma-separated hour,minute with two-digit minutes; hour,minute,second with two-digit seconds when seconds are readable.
23,26
